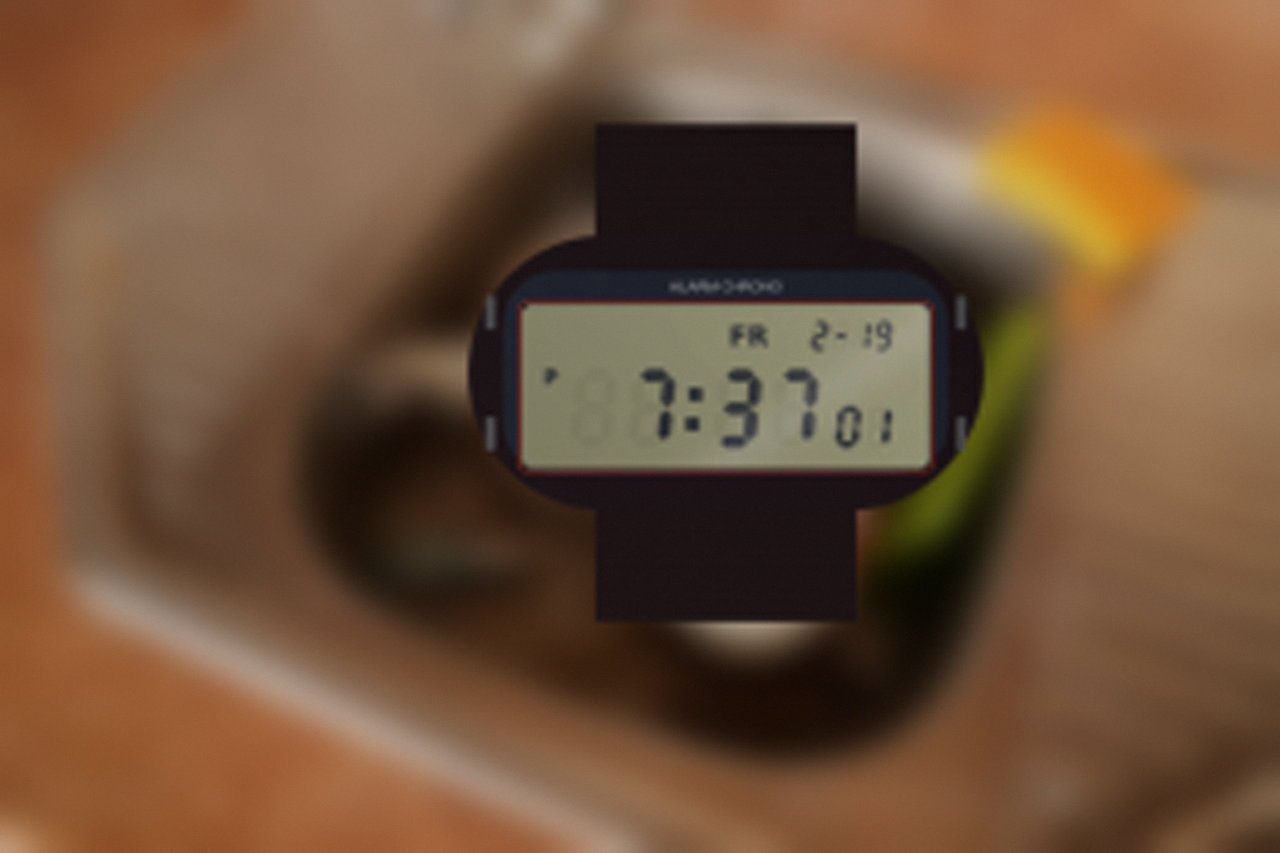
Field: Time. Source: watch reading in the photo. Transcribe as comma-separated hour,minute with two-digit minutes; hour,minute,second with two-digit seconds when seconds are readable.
7,37,01
